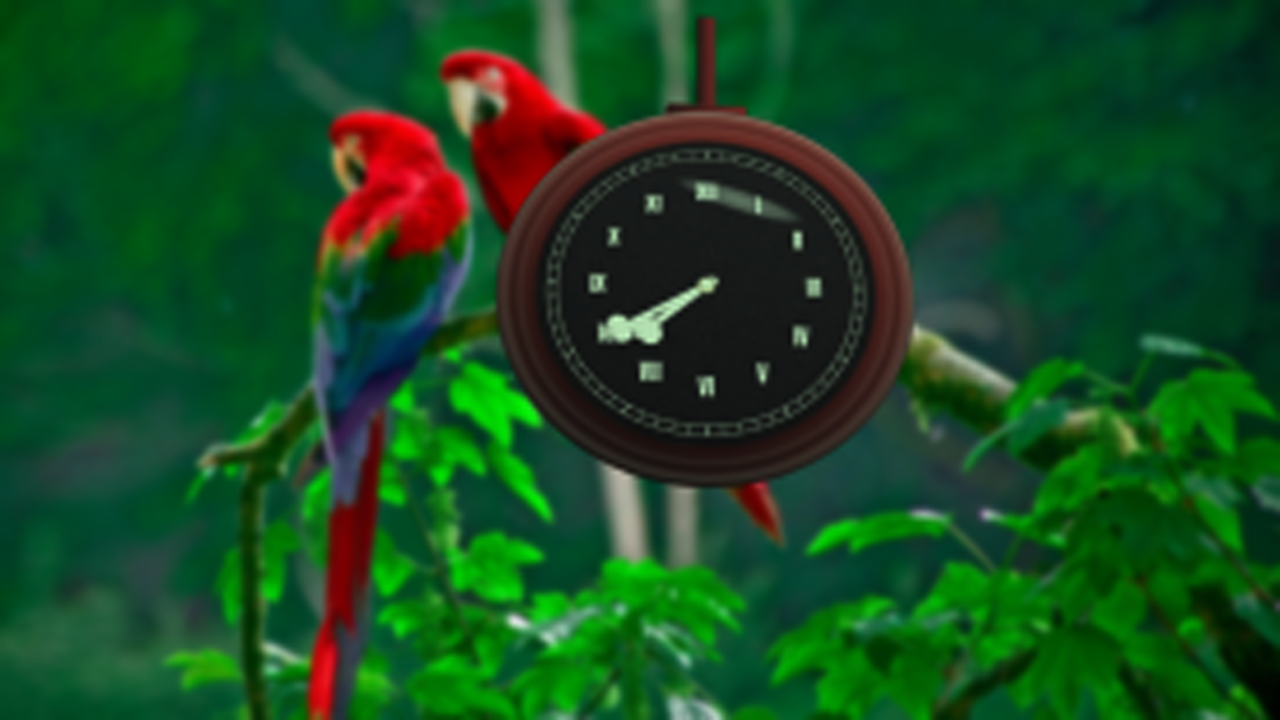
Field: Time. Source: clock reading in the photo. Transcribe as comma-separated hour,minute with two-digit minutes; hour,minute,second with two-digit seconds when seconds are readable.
7,40
